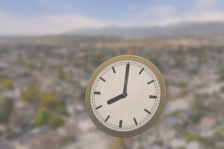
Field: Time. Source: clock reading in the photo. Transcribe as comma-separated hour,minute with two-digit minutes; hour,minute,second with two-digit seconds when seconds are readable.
8,00
